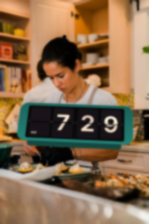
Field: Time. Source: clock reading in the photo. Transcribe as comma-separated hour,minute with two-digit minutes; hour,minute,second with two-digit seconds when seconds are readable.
7,29
